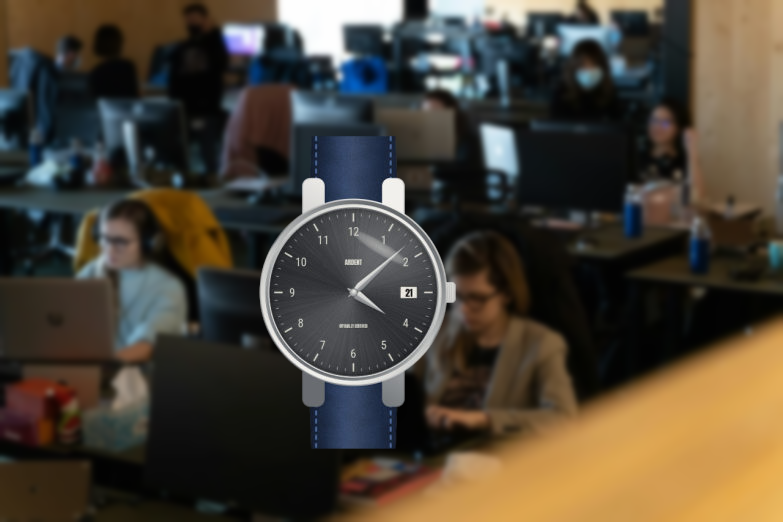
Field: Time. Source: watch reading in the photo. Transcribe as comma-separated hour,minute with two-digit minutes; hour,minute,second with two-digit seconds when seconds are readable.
4,08
